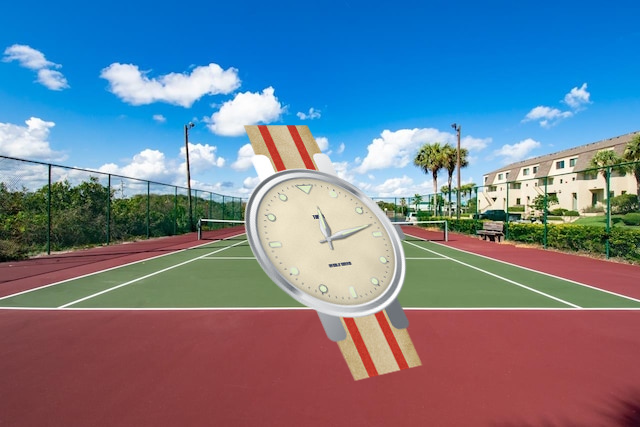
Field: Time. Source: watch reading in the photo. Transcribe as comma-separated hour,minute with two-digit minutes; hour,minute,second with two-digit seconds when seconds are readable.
12,13
